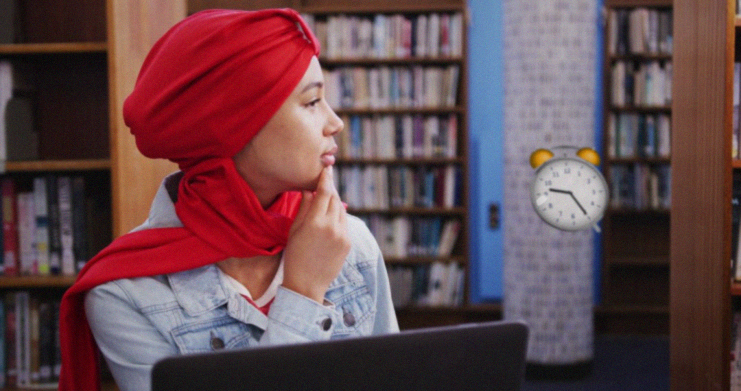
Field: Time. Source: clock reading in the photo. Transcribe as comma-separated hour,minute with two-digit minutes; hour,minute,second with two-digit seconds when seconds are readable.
9,25
